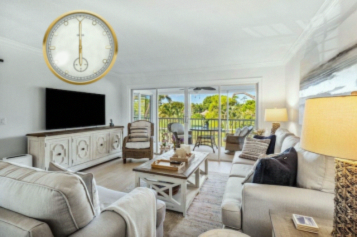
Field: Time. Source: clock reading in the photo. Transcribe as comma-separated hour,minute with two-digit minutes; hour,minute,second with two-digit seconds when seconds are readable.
6,00
